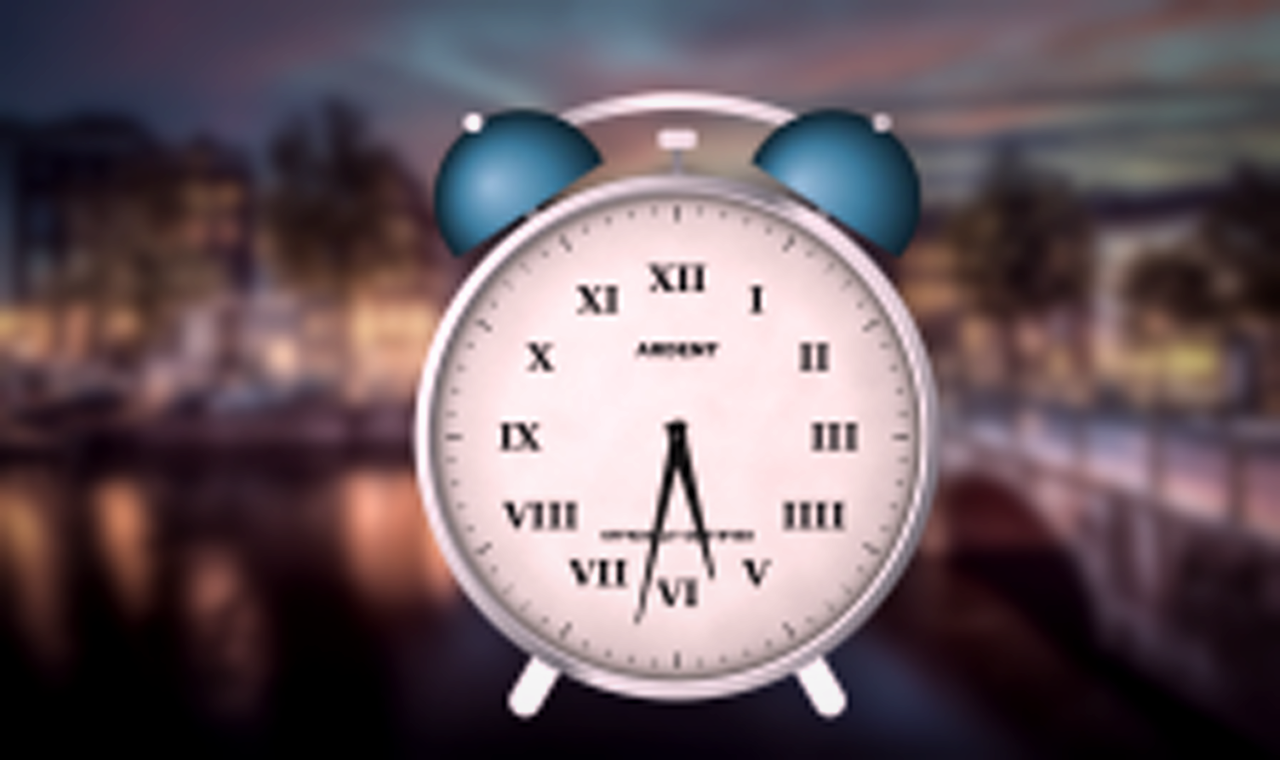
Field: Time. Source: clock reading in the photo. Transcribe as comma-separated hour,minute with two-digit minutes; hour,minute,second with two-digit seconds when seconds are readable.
5,32
